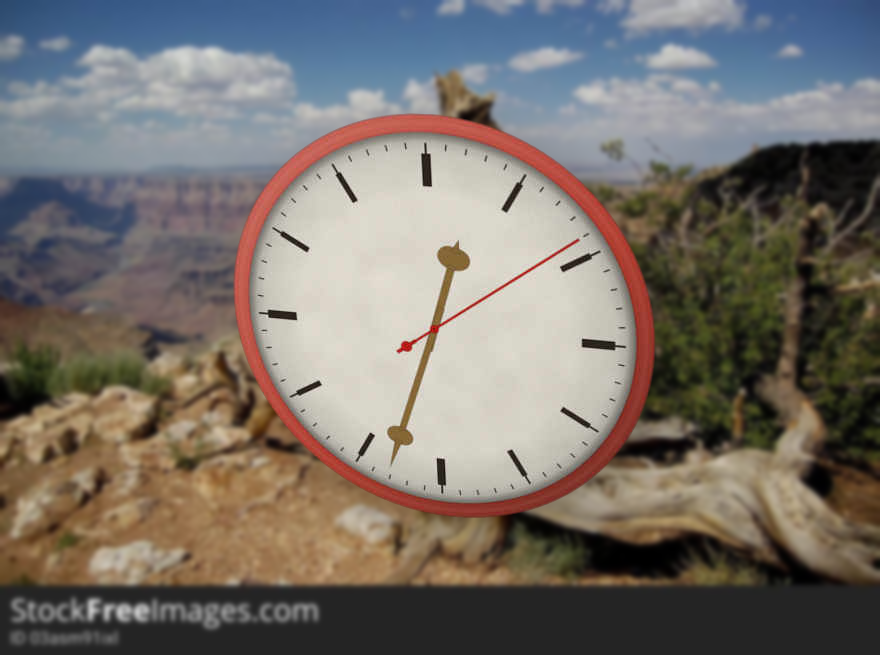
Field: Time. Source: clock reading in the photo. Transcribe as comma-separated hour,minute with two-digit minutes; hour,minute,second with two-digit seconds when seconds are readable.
12,33,09
